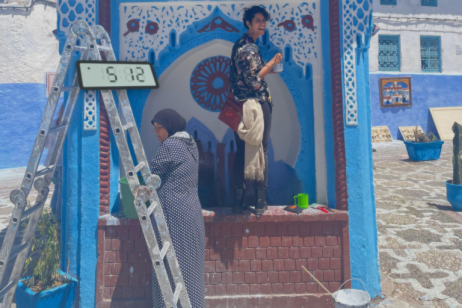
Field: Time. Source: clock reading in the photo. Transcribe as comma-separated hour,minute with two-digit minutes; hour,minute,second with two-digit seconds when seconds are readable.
5,12
